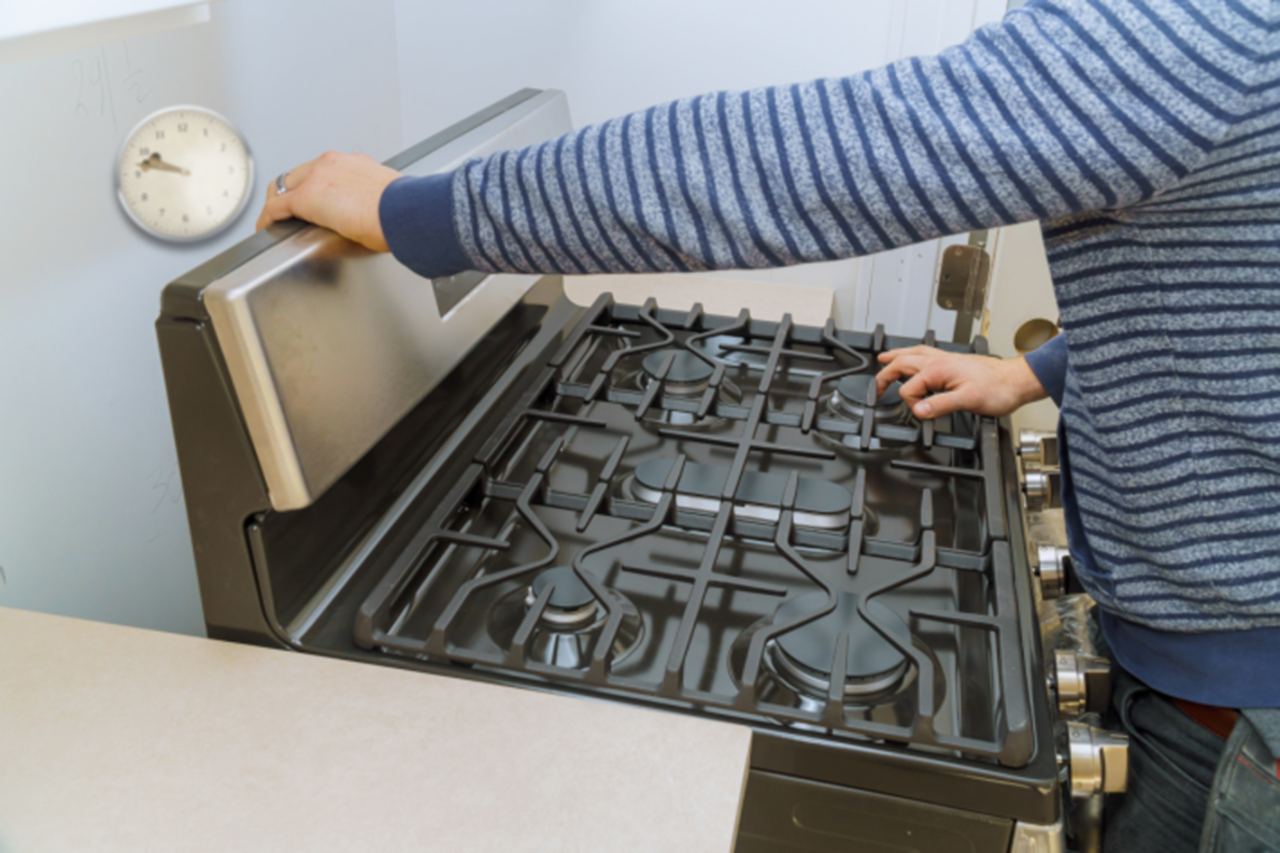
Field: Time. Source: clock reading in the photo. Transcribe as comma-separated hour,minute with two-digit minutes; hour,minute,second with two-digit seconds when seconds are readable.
9,47
